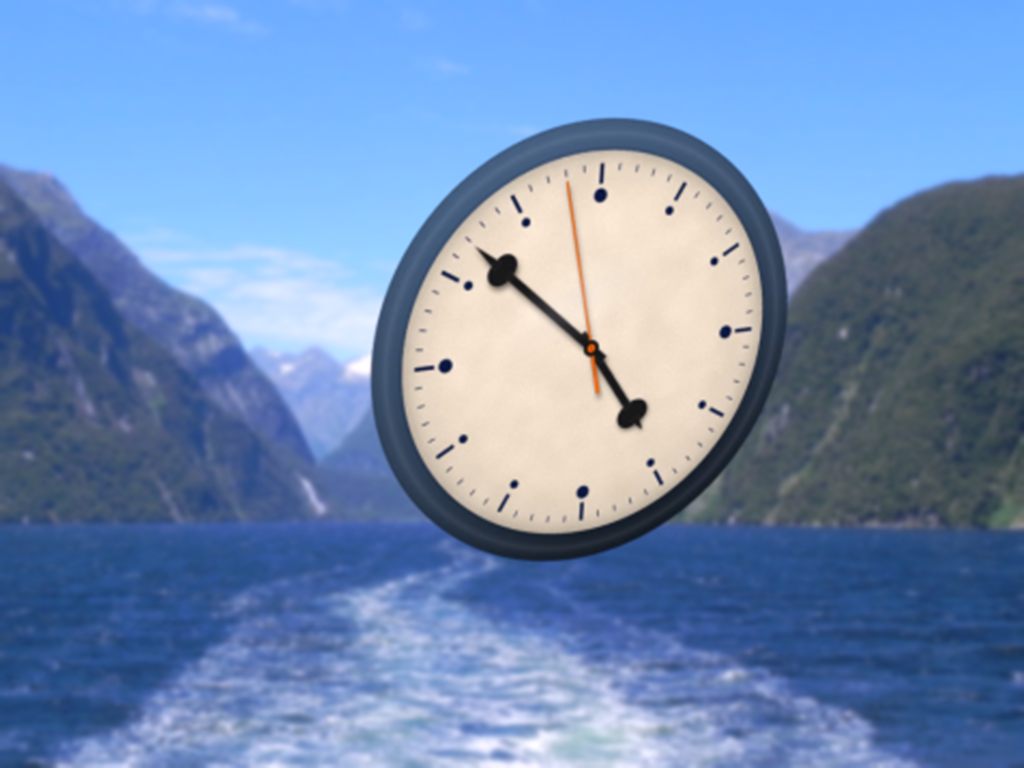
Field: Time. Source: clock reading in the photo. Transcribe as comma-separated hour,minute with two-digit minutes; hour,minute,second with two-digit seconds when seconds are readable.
4,51,58
